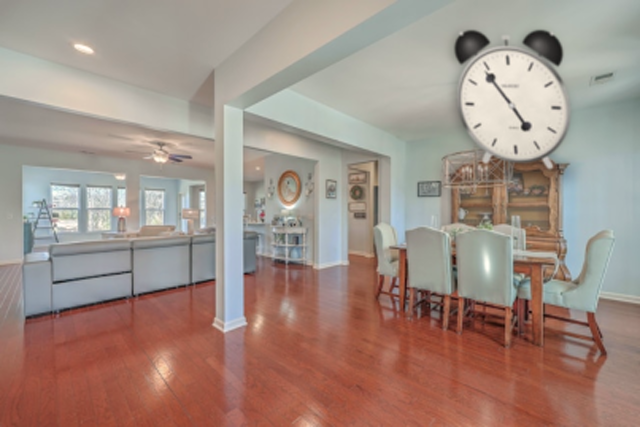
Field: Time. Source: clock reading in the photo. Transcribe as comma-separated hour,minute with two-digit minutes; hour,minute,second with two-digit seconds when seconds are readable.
4,54
